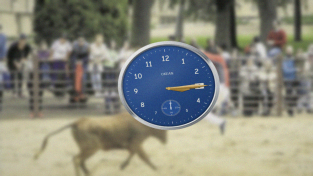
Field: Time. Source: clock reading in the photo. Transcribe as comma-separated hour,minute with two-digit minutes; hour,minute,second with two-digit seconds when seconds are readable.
3,15
